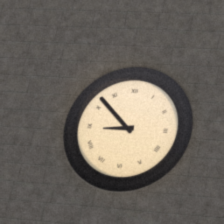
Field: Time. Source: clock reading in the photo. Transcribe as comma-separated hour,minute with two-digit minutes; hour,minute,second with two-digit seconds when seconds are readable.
8,52
